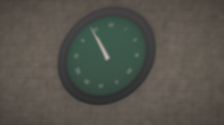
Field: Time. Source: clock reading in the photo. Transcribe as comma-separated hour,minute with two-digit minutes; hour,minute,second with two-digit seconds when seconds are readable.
10,54
